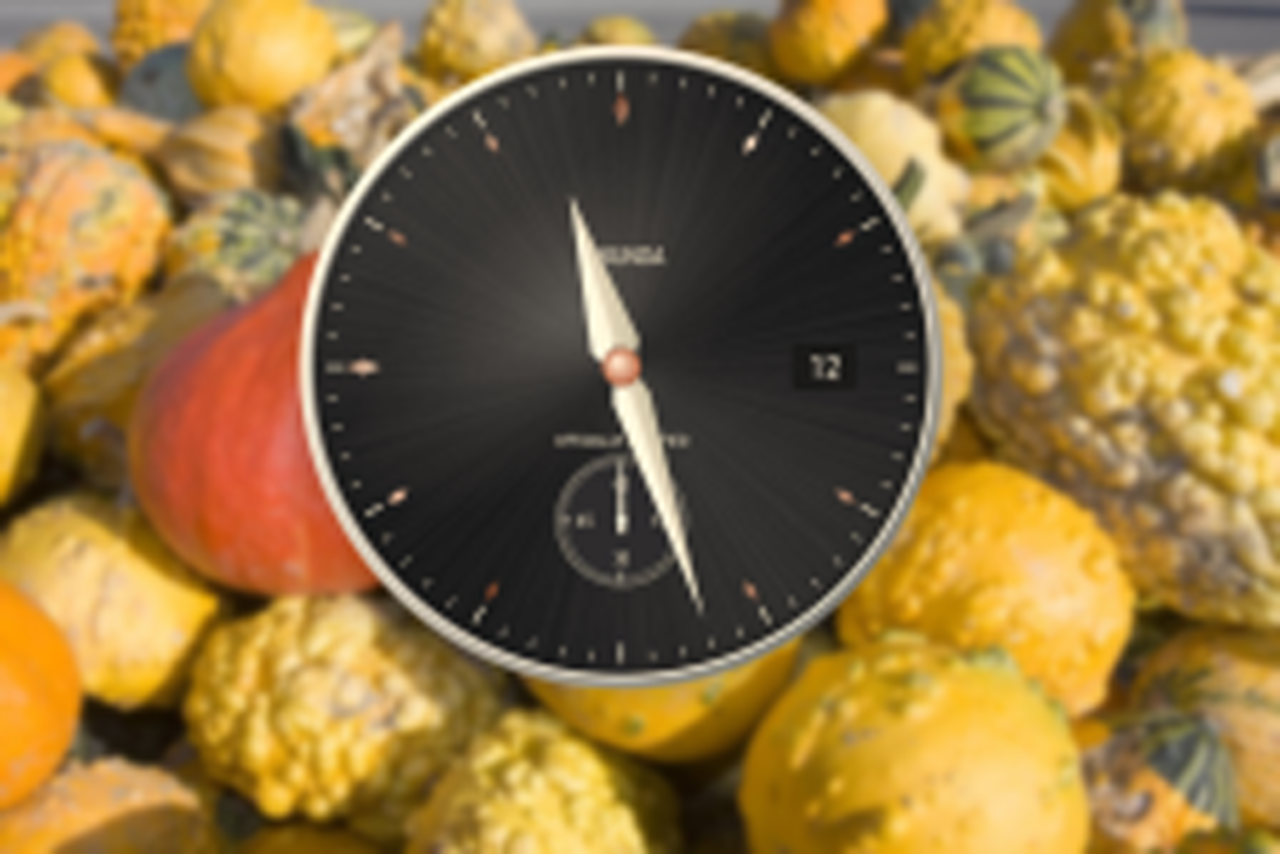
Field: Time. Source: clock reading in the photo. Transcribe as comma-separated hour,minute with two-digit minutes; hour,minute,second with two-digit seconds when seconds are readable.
11,27
